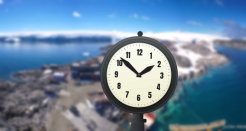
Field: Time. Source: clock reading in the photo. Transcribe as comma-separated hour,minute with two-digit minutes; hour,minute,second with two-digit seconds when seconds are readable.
1,52
